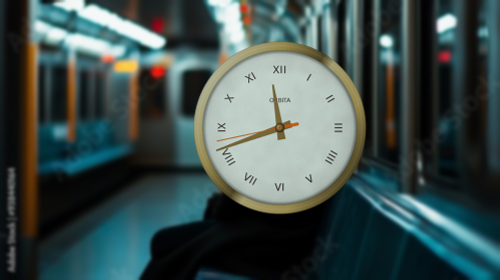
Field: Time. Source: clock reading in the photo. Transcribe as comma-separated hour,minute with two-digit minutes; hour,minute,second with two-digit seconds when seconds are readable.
11,41,43
